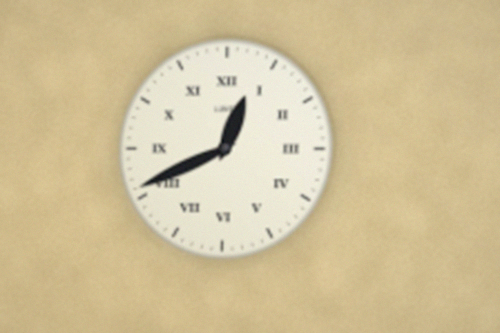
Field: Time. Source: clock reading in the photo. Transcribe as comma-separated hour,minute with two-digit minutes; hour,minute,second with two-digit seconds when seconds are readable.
12,41
